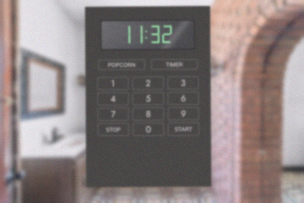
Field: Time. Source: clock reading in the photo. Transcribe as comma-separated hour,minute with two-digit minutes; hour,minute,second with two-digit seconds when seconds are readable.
11,32
